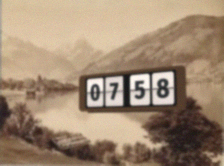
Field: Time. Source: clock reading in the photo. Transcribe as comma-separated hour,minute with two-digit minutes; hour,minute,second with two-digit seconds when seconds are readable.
7,58
